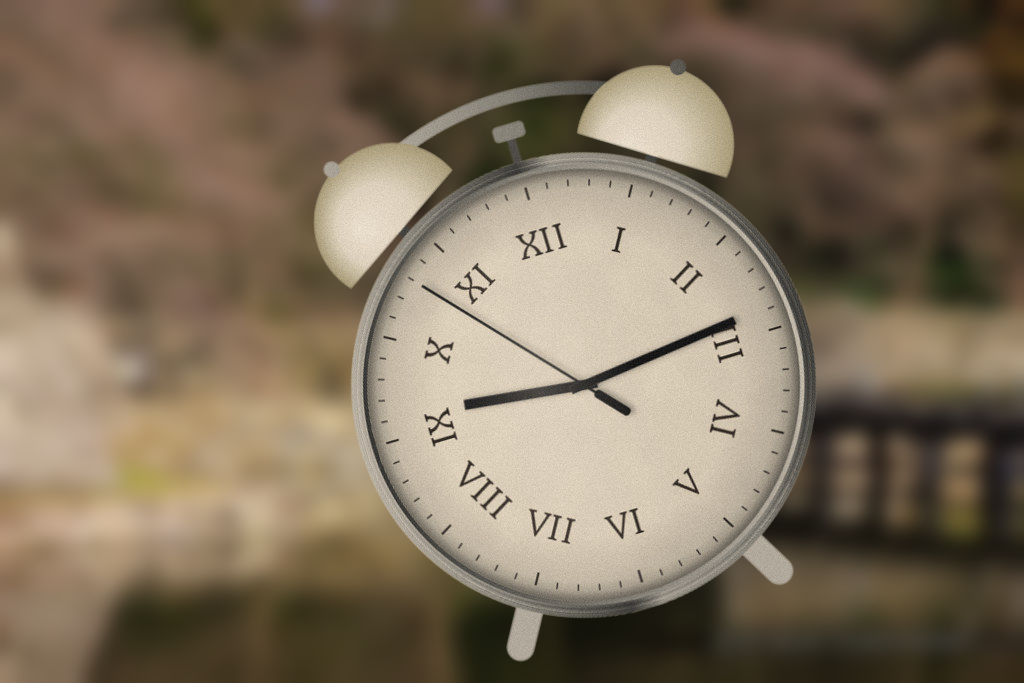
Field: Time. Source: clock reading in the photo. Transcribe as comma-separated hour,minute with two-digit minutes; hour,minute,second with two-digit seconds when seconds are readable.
9,13,53
